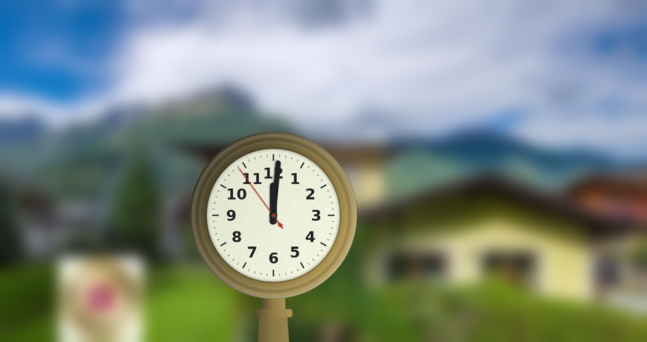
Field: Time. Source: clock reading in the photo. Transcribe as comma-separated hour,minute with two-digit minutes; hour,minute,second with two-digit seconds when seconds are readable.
12,00,54
